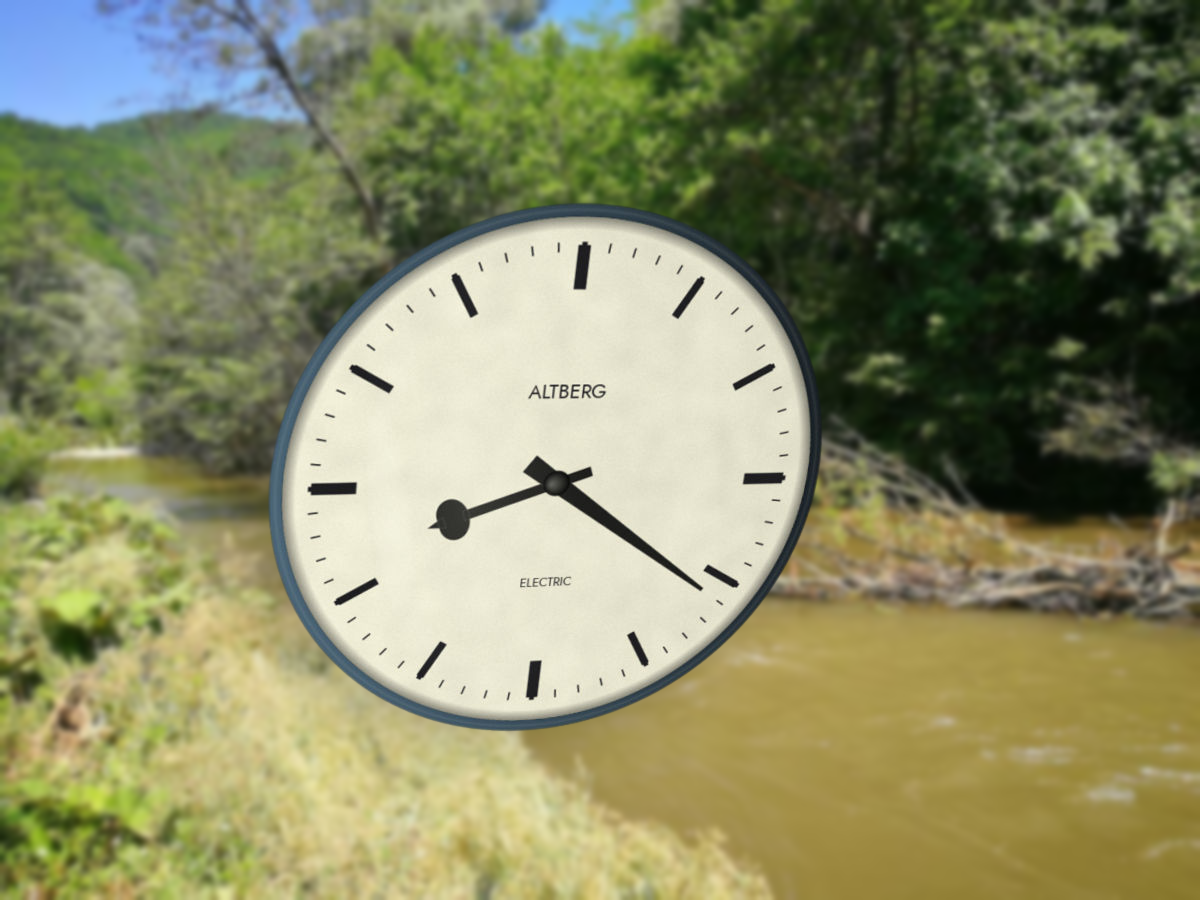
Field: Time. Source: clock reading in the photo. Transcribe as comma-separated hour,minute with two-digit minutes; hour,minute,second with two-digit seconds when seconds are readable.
8,21
